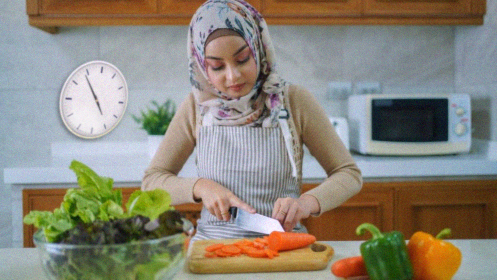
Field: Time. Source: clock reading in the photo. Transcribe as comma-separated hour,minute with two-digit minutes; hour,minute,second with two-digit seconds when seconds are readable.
4,54
